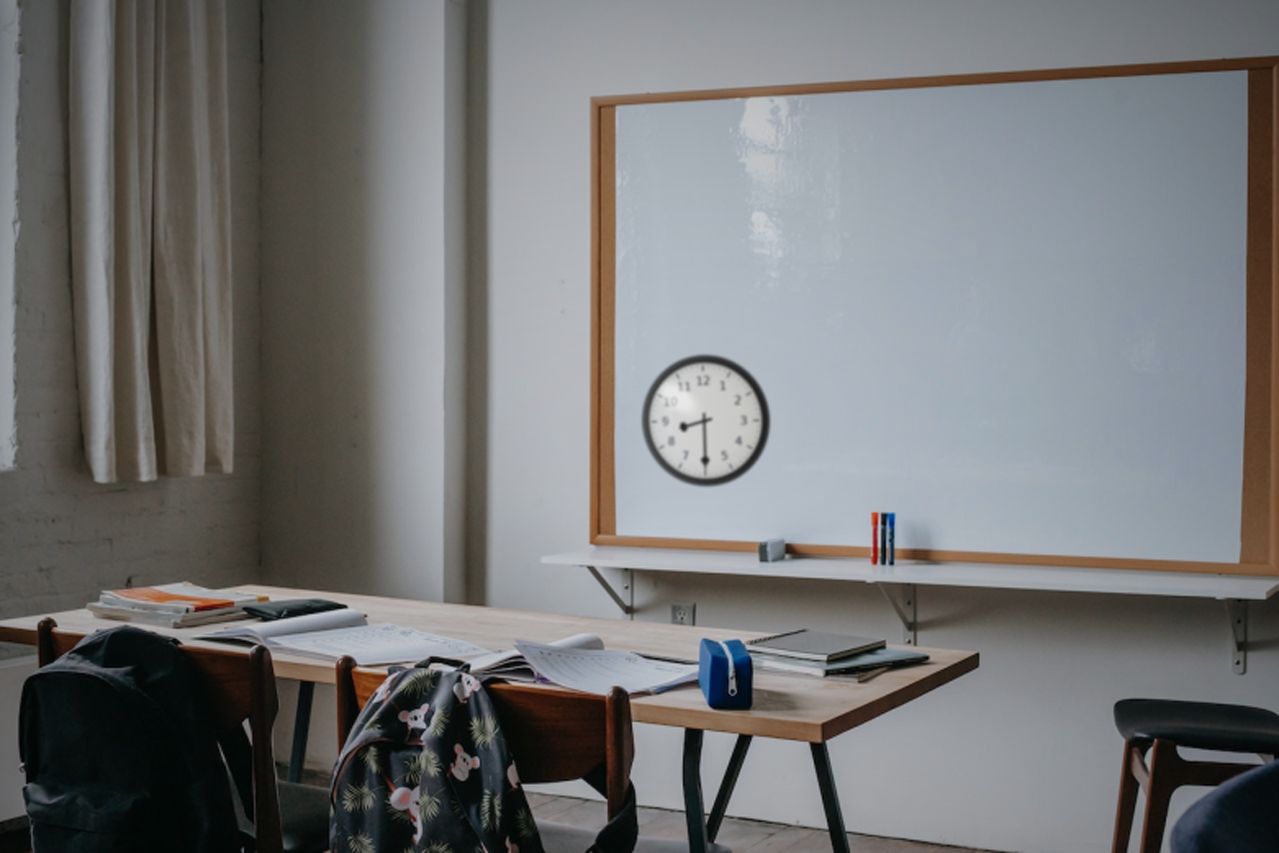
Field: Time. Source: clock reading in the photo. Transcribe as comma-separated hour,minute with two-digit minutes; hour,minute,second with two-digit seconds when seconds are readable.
8,30
